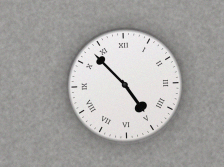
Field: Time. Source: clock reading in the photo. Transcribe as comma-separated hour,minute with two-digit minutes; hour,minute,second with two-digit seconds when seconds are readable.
4,53
